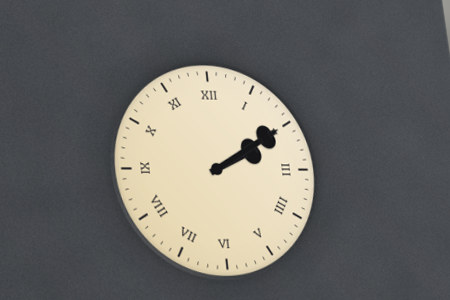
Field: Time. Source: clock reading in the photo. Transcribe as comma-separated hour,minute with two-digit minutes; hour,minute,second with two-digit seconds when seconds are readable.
2,10
